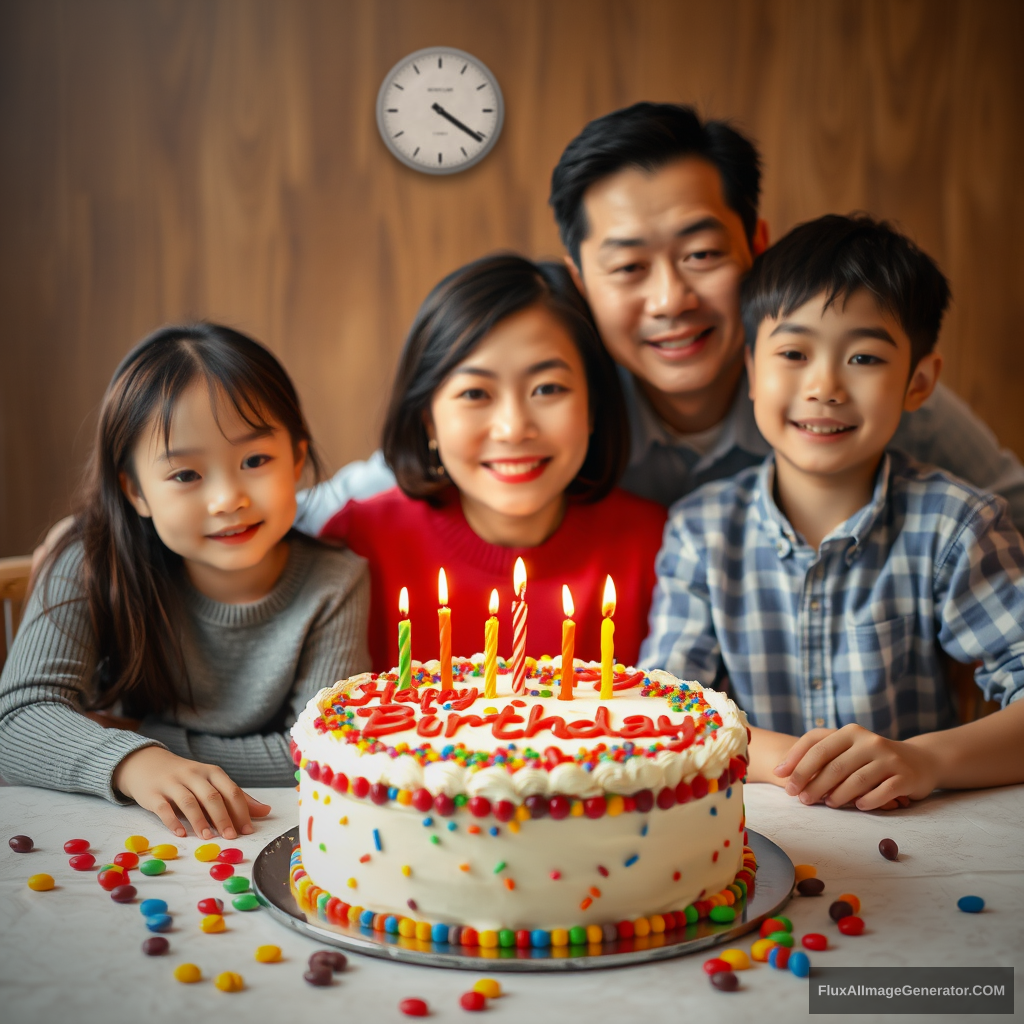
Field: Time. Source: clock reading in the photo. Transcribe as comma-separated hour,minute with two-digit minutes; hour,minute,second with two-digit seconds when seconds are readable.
4,21
